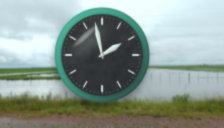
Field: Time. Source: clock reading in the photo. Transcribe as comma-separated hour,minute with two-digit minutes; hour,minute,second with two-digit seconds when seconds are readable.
1,58
